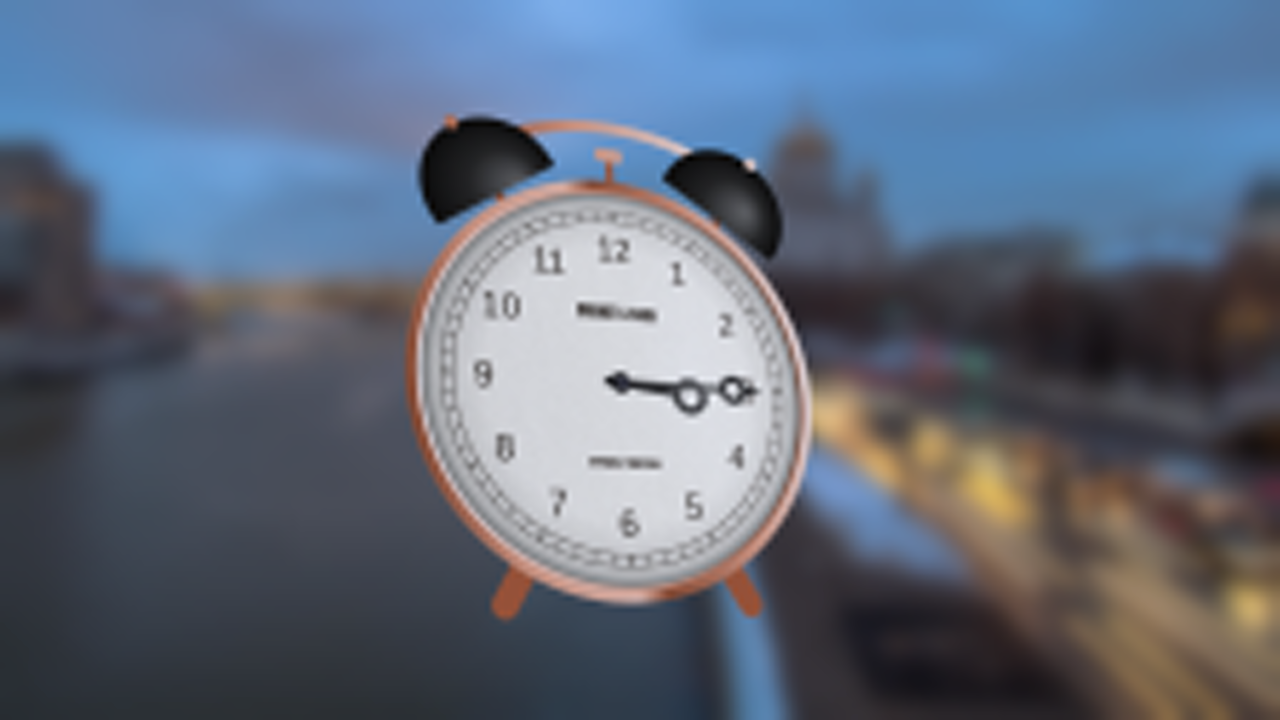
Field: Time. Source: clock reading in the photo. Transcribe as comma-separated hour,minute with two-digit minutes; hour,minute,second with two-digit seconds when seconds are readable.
3,15
